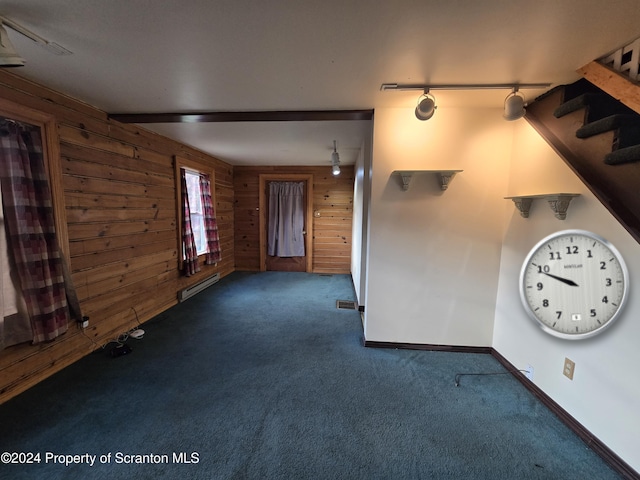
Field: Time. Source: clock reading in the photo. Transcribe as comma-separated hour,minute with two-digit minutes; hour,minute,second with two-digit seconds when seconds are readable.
9,49
